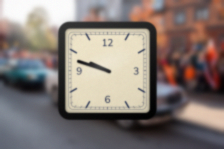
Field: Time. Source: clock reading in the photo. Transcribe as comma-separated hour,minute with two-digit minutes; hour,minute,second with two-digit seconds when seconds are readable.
9,48
